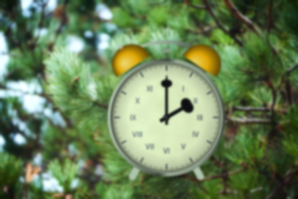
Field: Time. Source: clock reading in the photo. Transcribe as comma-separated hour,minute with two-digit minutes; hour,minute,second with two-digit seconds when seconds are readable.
2,00
